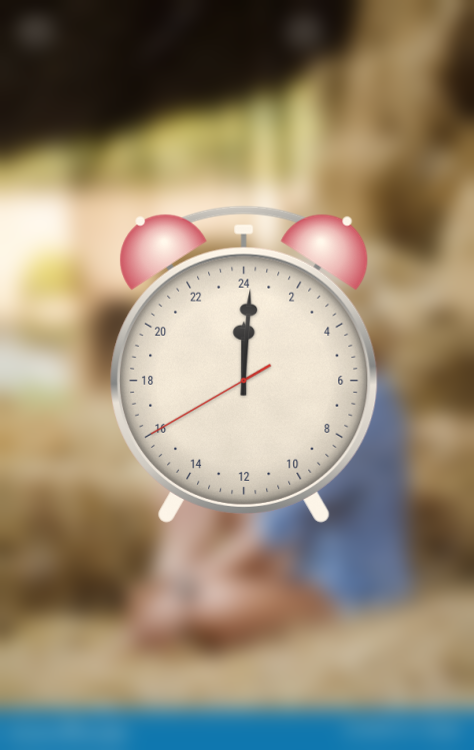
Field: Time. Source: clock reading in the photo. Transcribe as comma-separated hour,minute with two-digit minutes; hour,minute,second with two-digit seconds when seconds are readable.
0,00,40
